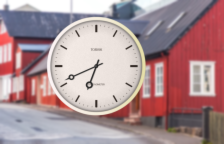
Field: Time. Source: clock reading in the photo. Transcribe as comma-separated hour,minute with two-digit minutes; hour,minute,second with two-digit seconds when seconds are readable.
6,41
